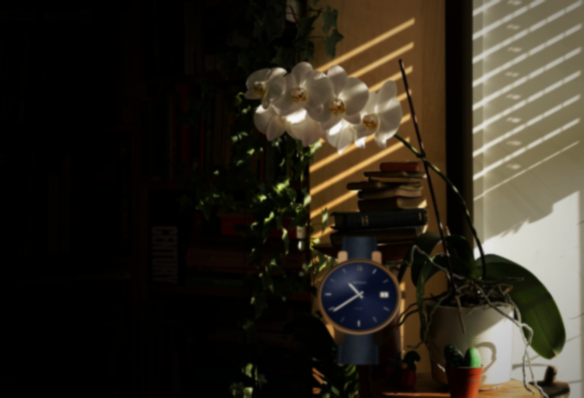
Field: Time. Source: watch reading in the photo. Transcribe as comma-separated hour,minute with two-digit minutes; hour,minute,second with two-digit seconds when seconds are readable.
10,39
